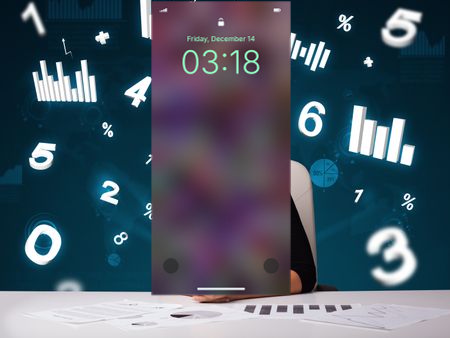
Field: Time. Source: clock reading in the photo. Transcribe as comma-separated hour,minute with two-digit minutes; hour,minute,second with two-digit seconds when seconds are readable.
3,18
